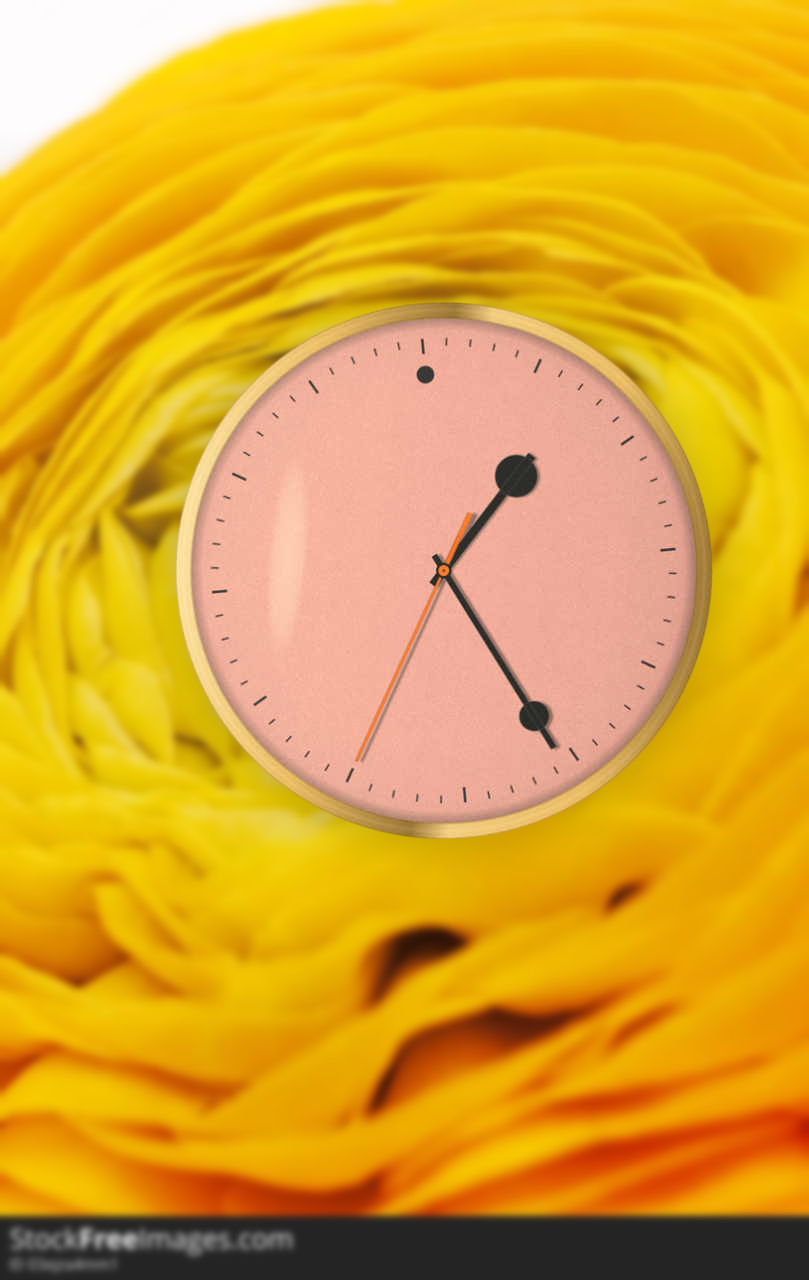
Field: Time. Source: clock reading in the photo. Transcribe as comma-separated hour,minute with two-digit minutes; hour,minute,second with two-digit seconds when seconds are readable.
1,25,35
